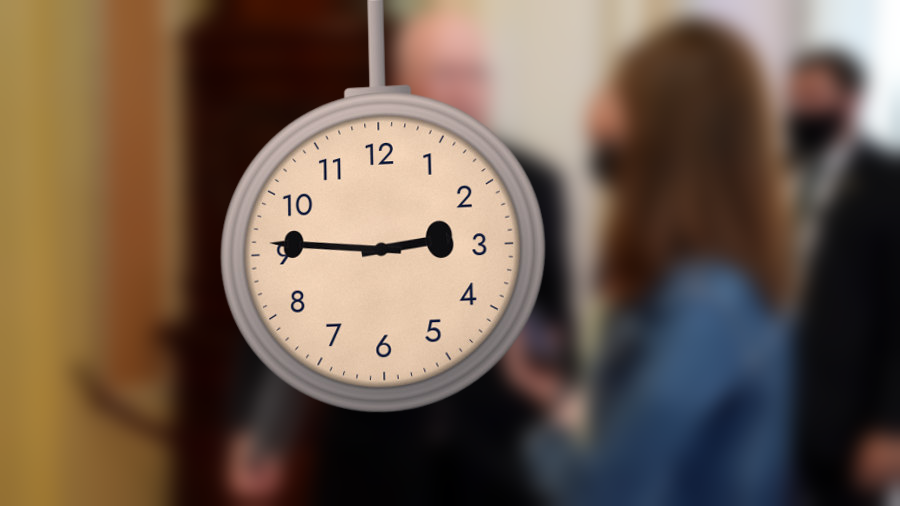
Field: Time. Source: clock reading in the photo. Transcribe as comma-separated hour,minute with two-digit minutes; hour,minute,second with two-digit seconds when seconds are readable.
2,46
